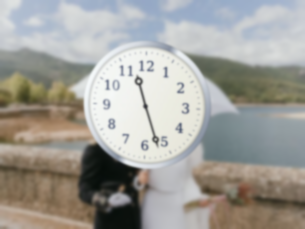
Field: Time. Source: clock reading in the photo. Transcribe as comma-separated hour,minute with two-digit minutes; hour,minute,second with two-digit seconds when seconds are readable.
11,27
